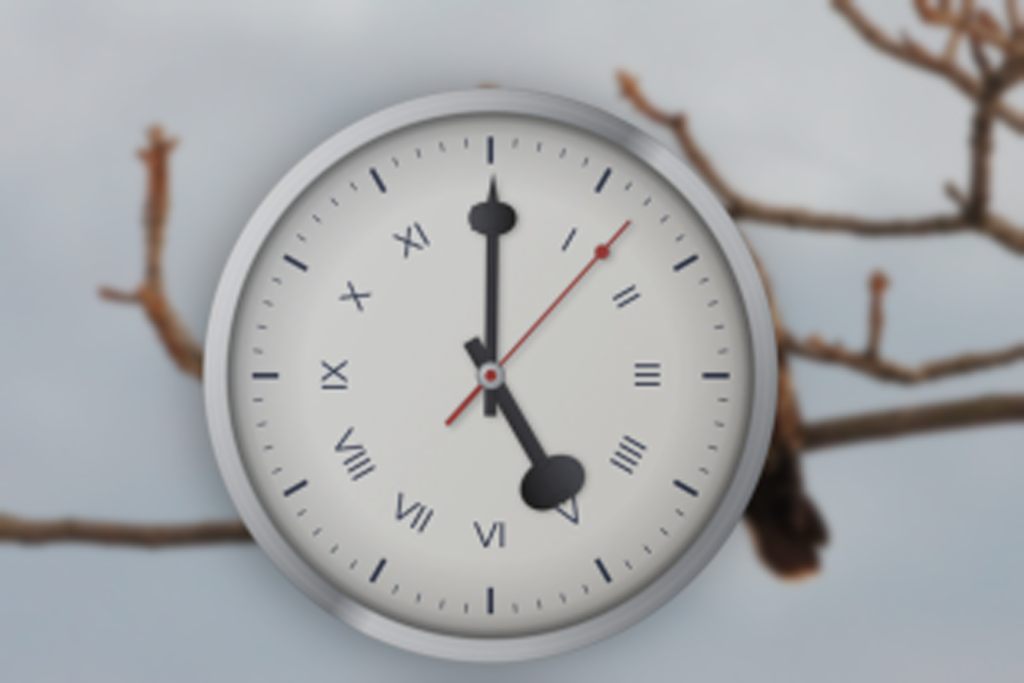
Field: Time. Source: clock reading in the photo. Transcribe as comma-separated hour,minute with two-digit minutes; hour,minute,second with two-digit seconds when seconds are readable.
5,00,07
